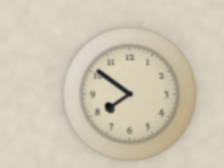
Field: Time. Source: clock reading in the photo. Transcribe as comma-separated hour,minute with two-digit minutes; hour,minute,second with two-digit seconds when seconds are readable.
7,51
